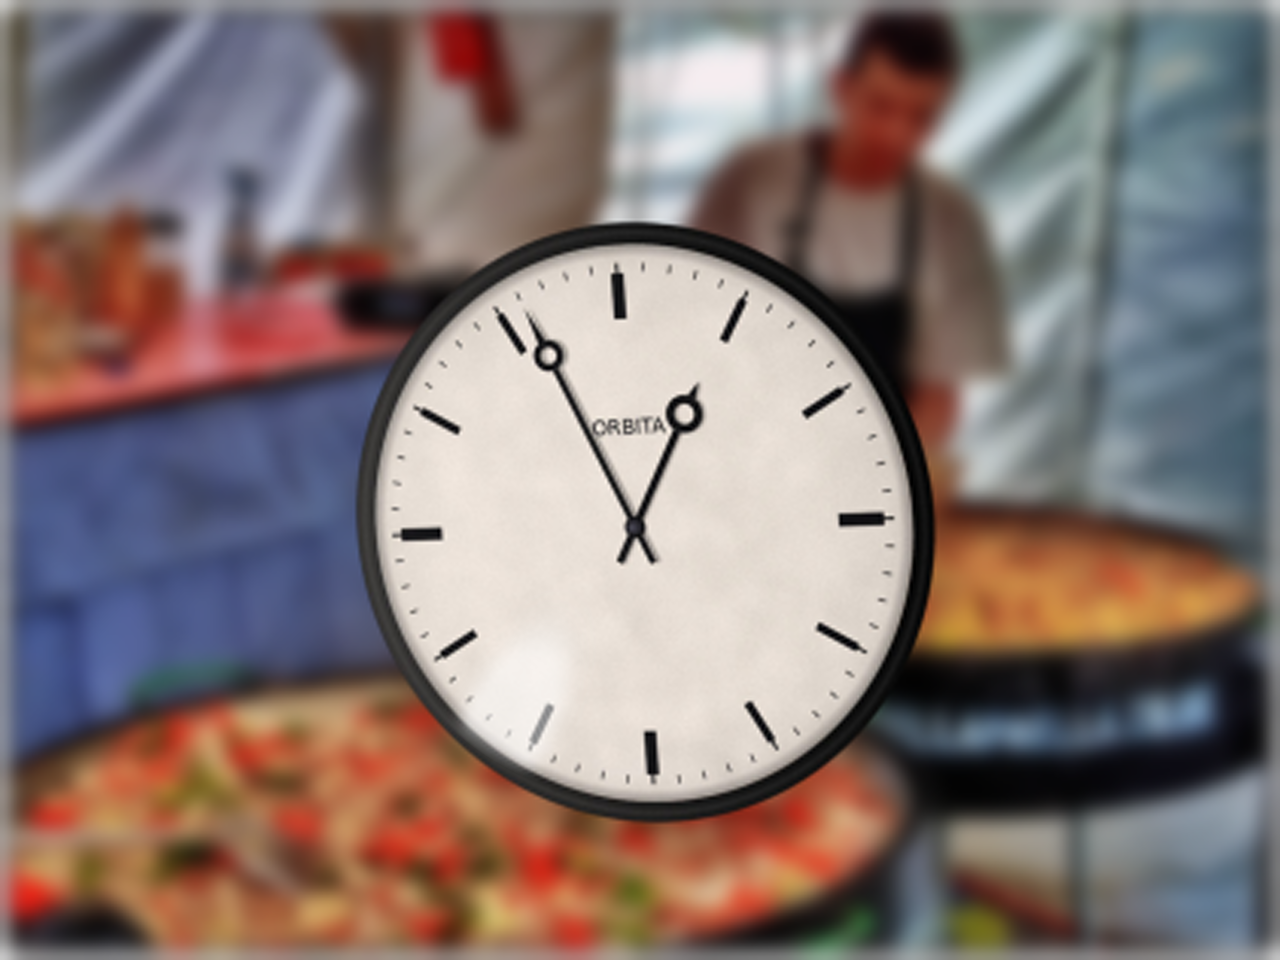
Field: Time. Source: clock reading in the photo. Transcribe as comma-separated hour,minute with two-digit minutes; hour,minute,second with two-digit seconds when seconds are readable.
12,56
